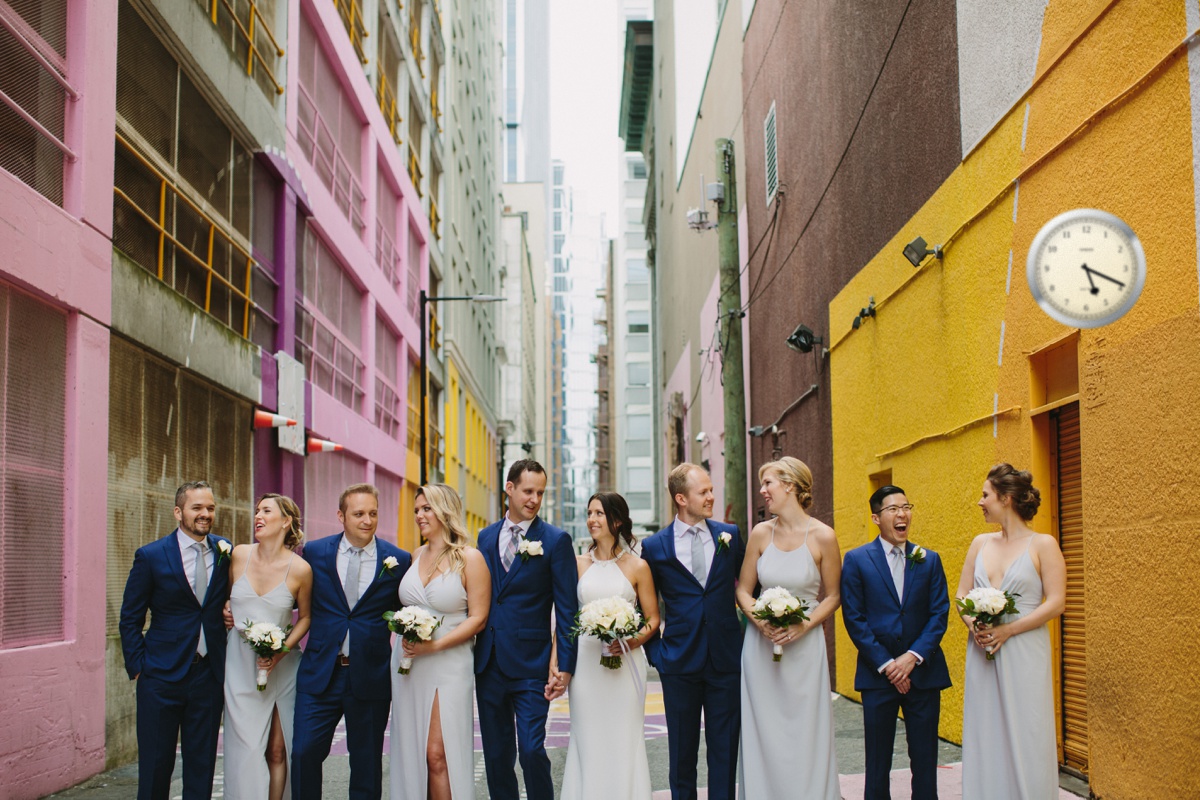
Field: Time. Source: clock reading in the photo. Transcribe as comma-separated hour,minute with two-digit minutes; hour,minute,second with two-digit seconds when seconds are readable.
5,19
